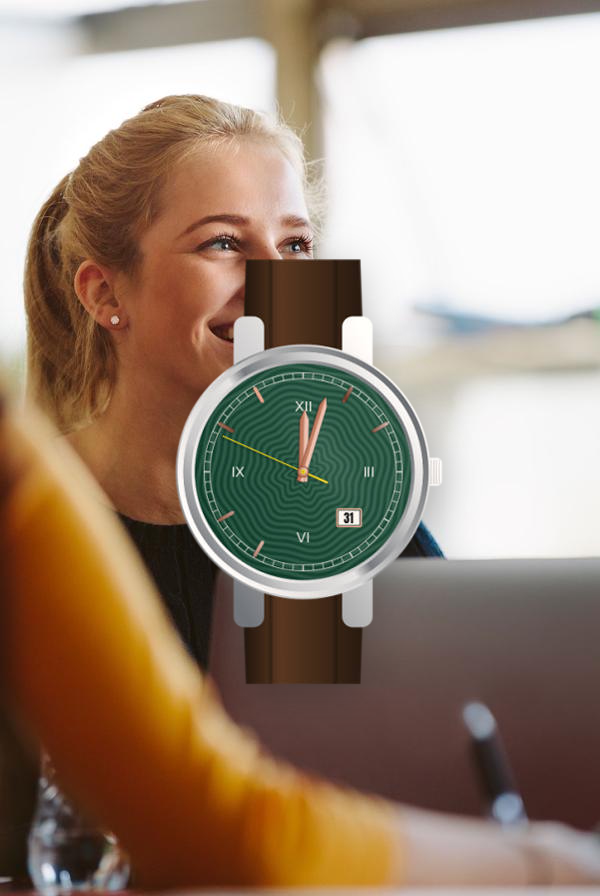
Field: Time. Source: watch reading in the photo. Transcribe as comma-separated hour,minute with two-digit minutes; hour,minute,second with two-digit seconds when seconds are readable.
12,02,49
